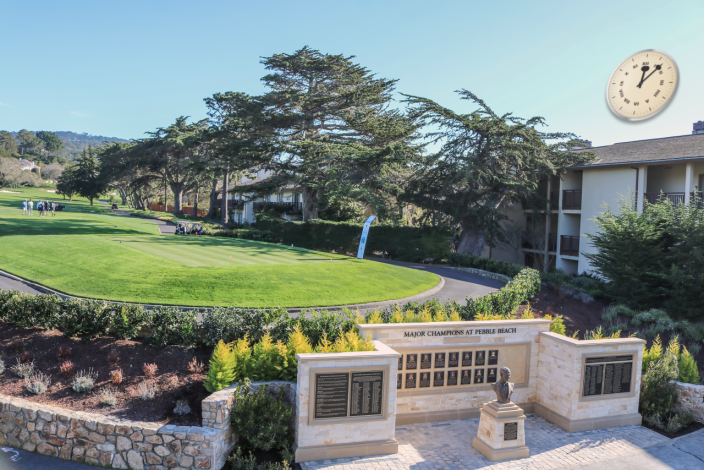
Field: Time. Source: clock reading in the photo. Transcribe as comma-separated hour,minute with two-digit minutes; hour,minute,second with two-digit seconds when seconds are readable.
12,07
